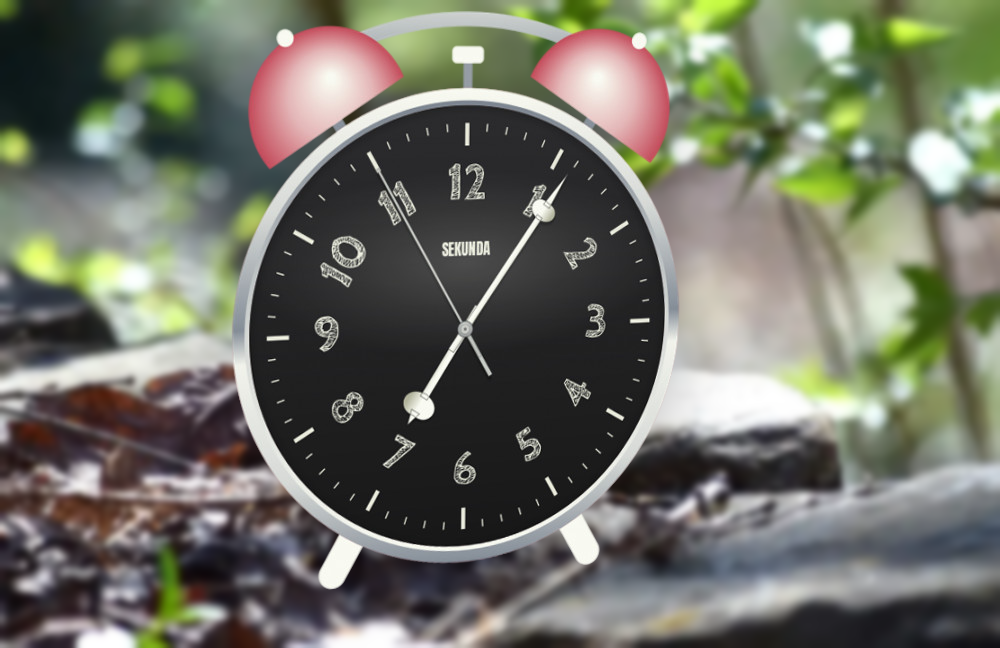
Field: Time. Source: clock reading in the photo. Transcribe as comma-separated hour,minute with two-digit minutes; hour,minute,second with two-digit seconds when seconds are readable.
7,05,55
